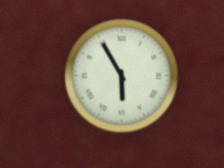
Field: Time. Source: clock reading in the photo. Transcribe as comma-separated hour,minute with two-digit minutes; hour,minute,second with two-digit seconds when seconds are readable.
5,55
